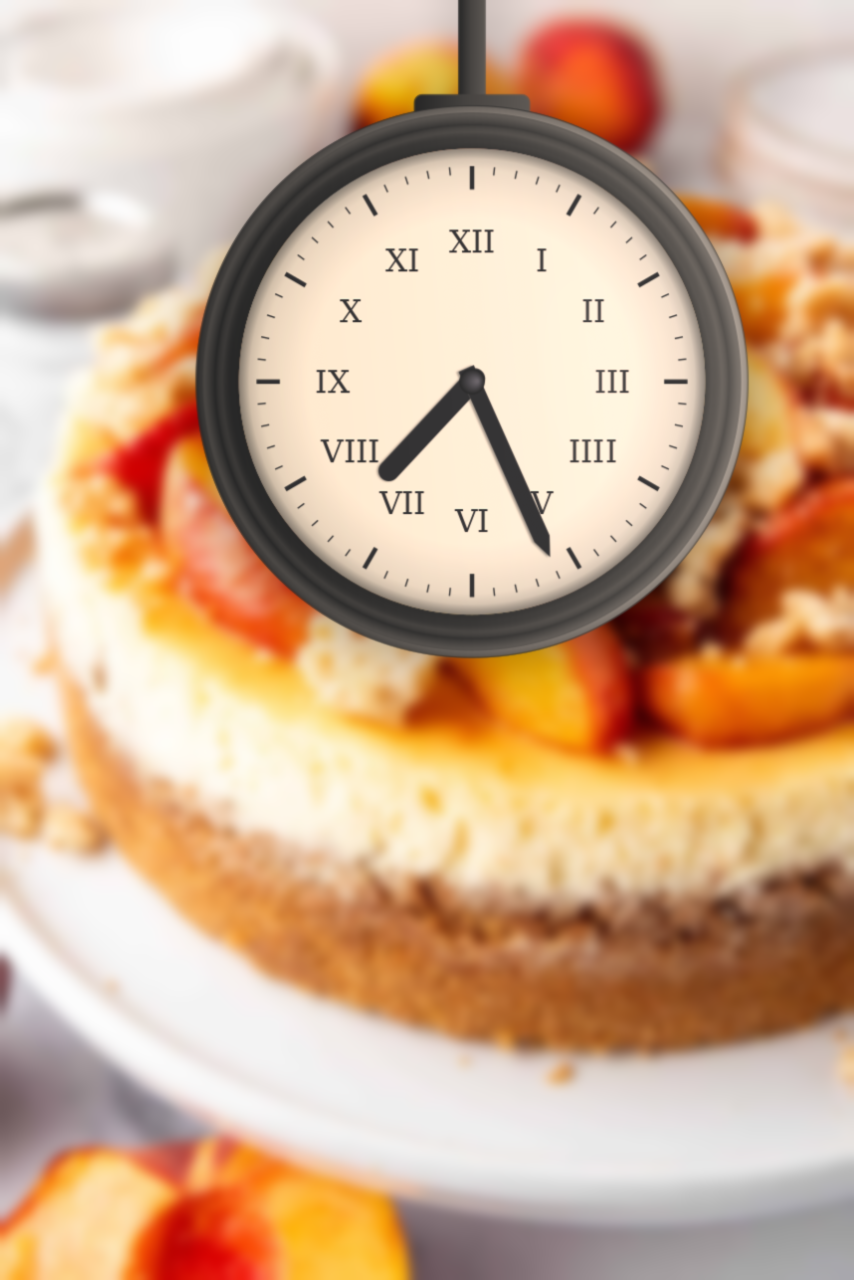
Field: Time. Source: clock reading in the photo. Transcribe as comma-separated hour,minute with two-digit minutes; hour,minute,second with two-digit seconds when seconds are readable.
7,26
